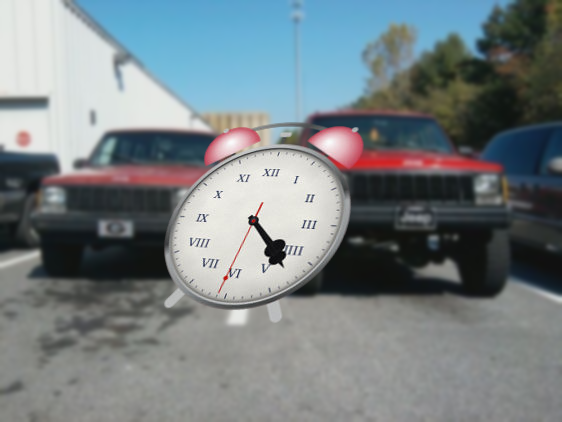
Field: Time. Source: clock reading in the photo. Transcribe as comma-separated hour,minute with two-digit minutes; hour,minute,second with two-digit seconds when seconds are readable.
4,22,31
